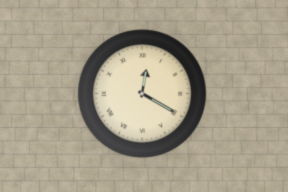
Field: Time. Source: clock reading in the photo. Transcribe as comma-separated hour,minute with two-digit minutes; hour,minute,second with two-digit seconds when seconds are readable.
12,20
